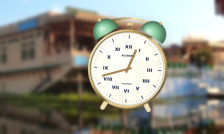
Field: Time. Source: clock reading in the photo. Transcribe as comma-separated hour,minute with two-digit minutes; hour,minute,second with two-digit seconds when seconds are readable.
12,42
